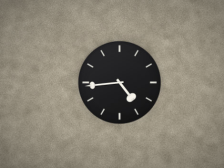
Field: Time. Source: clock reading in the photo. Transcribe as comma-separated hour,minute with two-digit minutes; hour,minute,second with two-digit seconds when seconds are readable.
4,44
